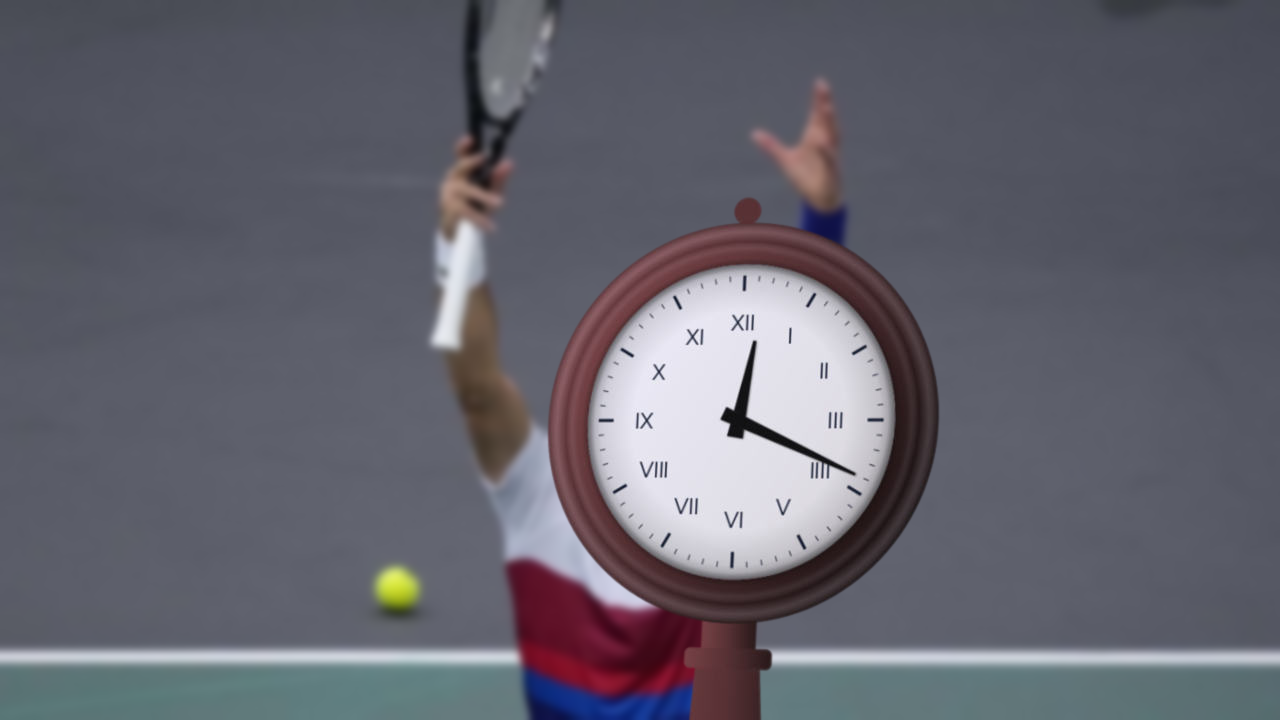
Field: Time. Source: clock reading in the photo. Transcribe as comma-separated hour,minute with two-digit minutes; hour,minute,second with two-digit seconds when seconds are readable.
12,19
